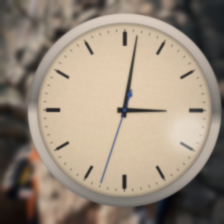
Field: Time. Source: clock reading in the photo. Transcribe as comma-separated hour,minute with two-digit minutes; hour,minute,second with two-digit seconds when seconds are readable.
3,01,33
